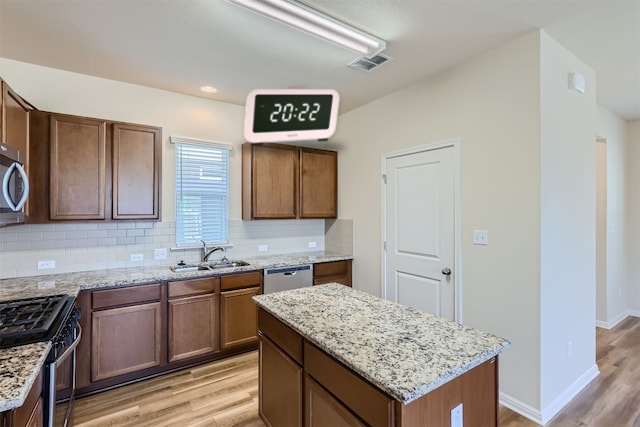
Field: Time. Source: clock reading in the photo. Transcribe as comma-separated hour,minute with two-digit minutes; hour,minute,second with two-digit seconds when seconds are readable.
20,22
